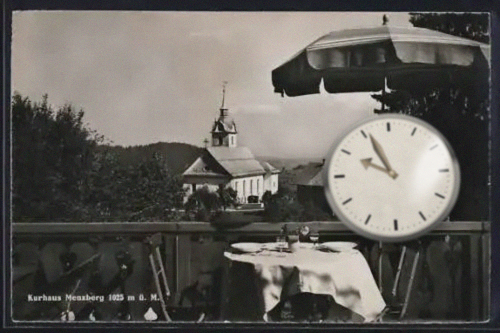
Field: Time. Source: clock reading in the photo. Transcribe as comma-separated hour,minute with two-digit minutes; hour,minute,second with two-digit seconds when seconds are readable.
9,56
